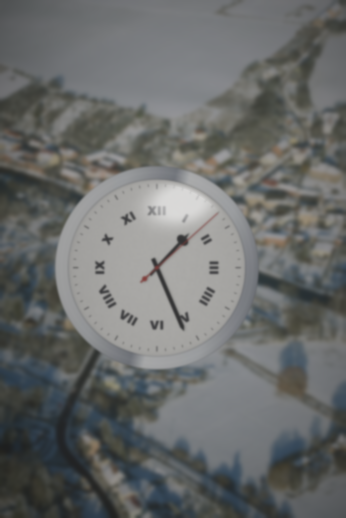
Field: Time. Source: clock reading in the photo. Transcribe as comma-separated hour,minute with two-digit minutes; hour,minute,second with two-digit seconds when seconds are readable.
1,26,08
